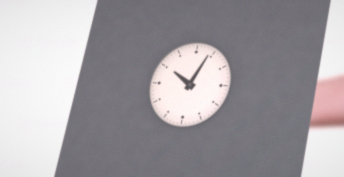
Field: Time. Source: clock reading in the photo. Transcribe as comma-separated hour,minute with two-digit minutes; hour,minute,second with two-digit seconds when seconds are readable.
10,04
